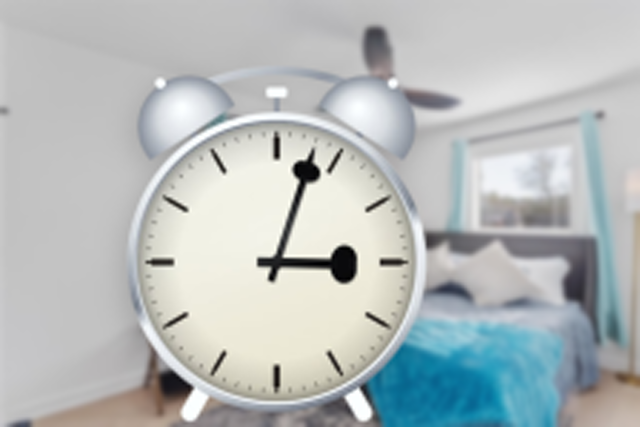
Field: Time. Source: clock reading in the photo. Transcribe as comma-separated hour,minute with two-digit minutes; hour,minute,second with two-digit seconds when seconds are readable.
3,03
